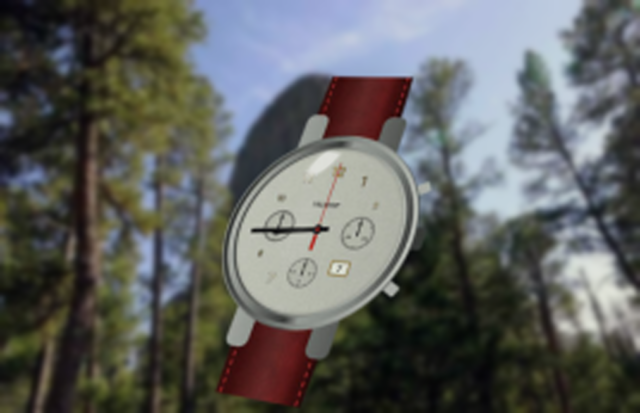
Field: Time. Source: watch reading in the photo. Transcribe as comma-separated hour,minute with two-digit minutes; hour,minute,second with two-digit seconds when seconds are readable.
8,44
